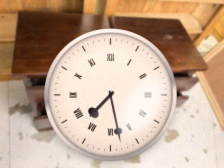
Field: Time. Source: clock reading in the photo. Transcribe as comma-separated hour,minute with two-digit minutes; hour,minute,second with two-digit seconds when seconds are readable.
7,28
